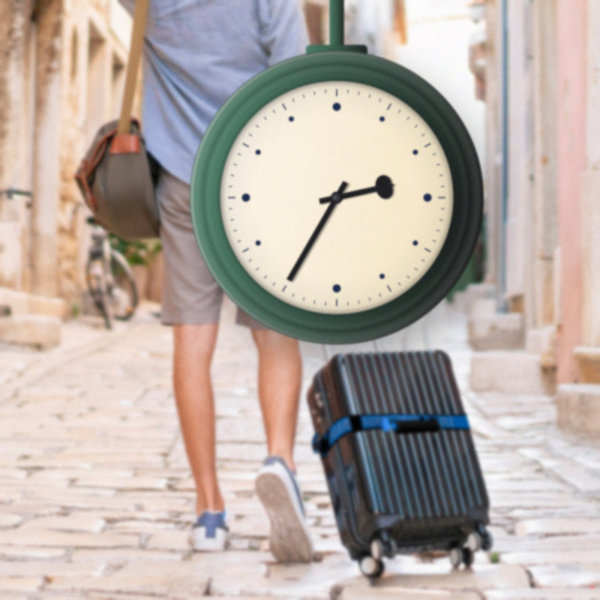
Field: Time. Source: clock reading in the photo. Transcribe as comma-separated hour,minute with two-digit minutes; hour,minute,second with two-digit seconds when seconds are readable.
2,35
